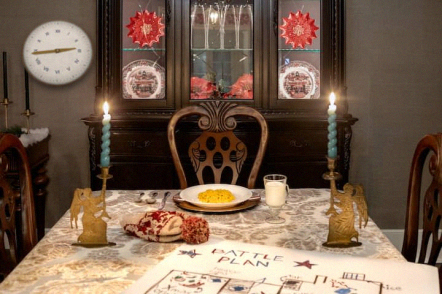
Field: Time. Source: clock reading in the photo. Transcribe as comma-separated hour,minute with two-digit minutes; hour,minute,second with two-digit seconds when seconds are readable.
2,44
